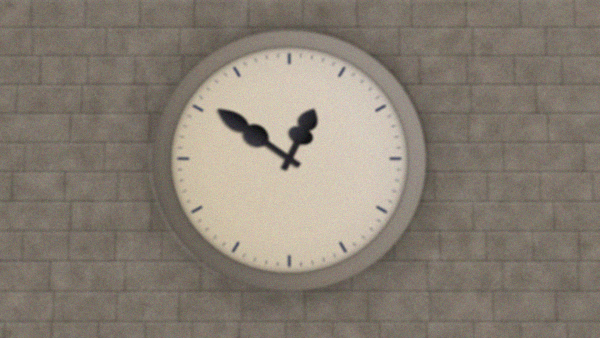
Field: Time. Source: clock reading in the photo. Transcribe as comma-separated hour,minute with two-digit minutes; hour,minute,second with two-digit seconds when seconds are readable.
12,51
